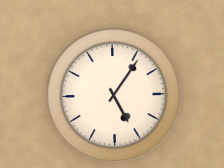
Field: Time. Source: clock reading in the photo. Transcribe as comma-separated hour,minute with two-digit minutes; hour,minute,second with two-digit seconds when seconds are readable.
5,06
